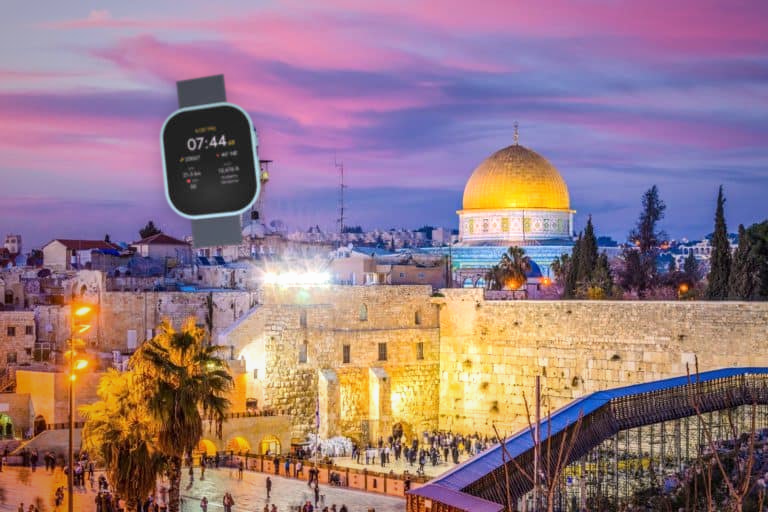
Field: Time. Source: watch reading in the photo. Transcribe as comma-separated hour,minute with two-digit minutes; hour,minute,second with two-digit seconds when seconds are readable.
7,44
